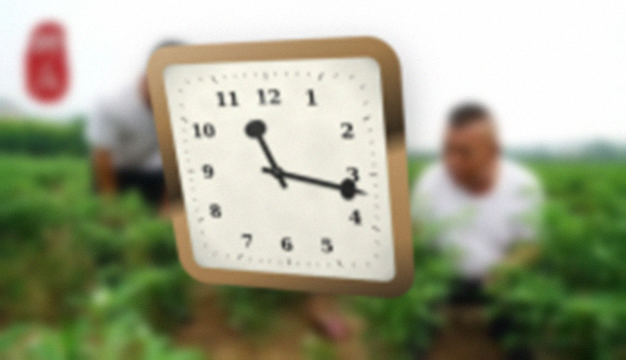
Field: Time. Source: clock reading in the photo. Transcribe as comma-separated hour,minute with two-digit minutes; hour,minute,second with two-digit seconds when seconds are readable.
11,17
